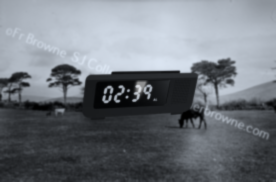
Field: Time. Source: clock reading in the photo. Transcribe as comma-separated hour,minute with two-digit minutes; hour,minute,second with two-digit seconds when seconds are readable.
2,39
